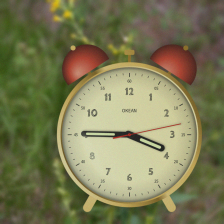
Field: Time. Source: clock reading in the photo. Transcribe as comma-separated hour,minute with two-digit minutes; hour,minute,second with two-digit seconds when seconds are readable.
3,45,13
